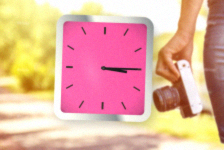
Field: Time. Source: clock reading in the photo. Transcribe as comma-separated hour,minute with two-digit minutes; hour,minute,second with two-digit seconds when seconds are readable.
3,15
